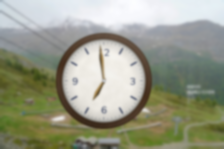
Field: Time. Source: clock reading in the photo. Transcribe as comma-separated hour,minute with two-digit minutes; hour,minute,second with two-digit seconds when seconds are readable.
6,59
